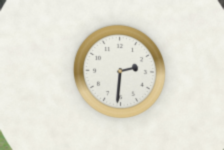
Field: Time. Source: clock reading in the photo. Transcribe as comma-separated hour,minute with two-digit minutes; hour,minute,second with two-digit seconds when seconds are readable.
2,31
